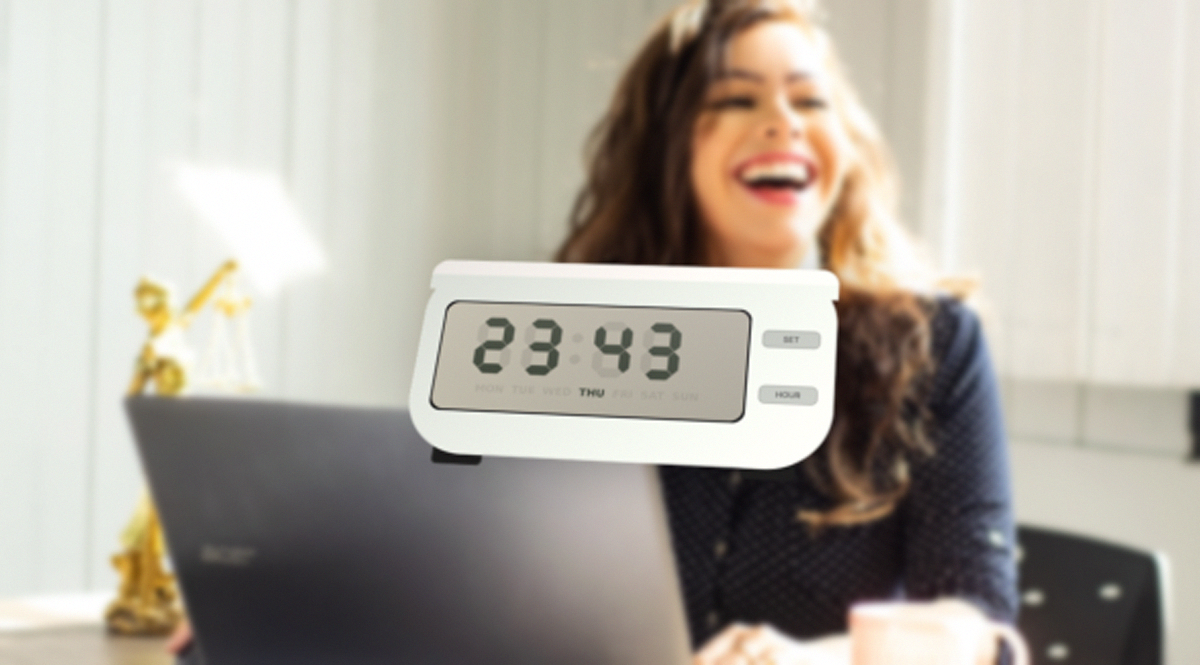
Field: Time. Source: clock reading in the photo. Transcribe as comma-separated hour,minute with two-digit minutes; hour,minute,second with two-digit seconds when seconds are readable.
23,43
